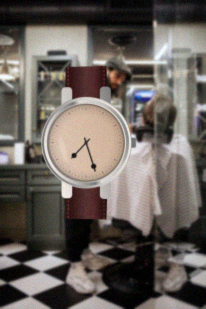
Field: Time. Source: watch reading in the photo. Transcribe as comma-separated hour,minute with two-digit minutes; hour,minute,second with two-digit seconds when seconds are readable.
7,27
